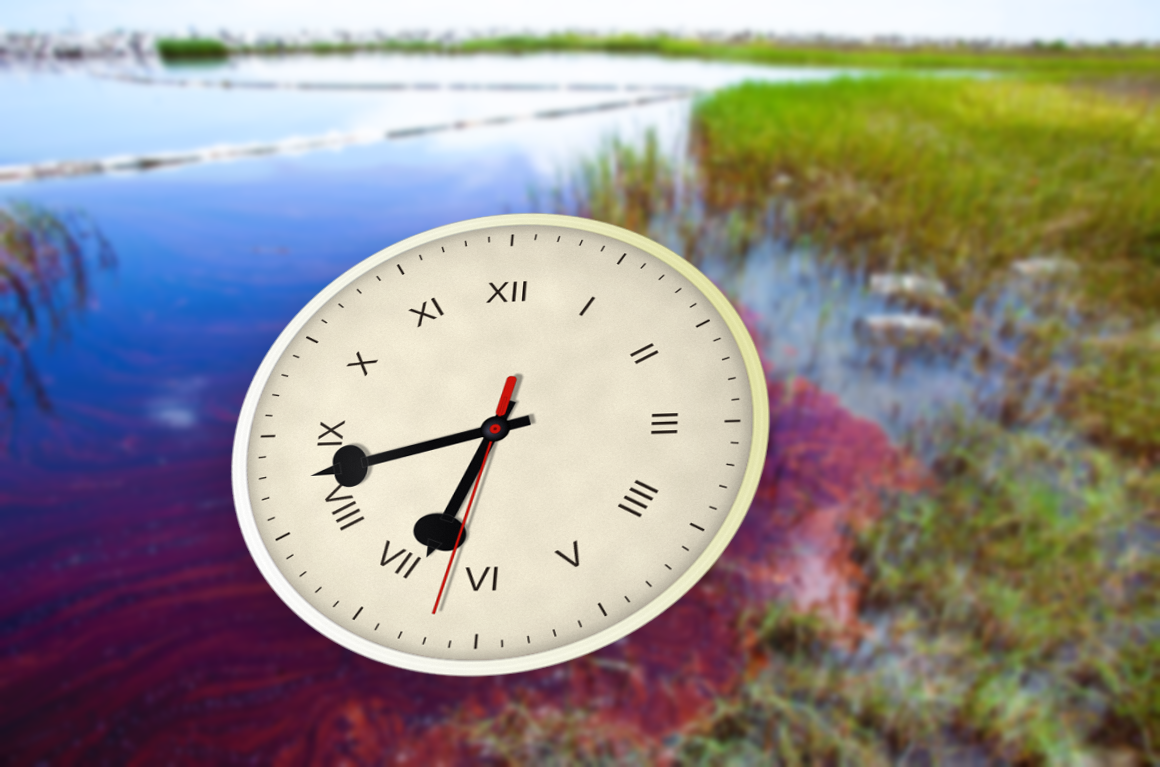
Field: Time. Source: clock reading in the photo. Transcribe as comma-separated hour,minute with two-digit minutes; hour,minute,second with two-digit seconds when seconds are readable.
6,42,32
